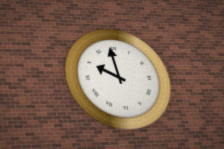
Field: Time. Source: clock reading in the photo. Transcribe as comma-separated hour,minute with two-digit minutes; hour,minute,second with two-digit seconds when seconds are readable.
9,59
